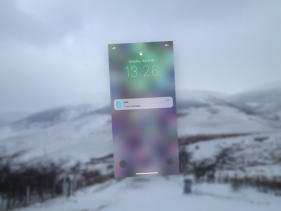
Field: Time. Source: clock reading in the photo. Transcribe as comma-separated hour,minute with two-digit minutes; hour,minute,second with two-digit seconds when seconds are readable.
13,26
